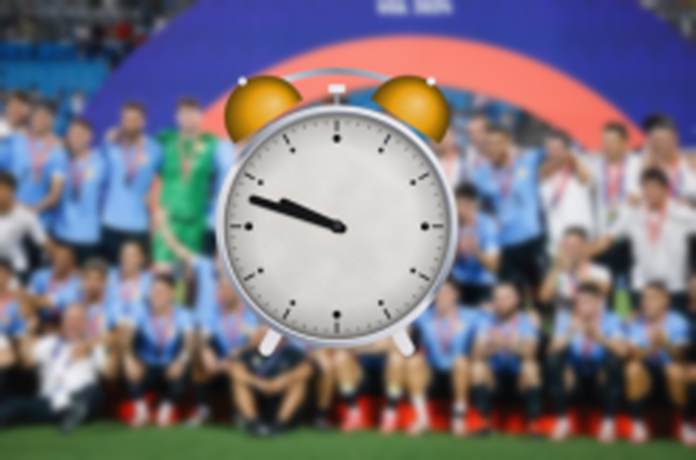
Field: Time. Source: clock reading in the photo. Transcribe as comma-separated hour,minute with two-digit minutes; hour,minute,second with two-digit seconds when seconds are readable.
9,48
